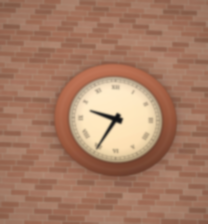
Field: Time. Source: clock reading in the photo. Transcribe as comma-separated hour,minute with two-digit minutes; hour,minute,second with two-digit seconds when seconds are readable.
9,35
